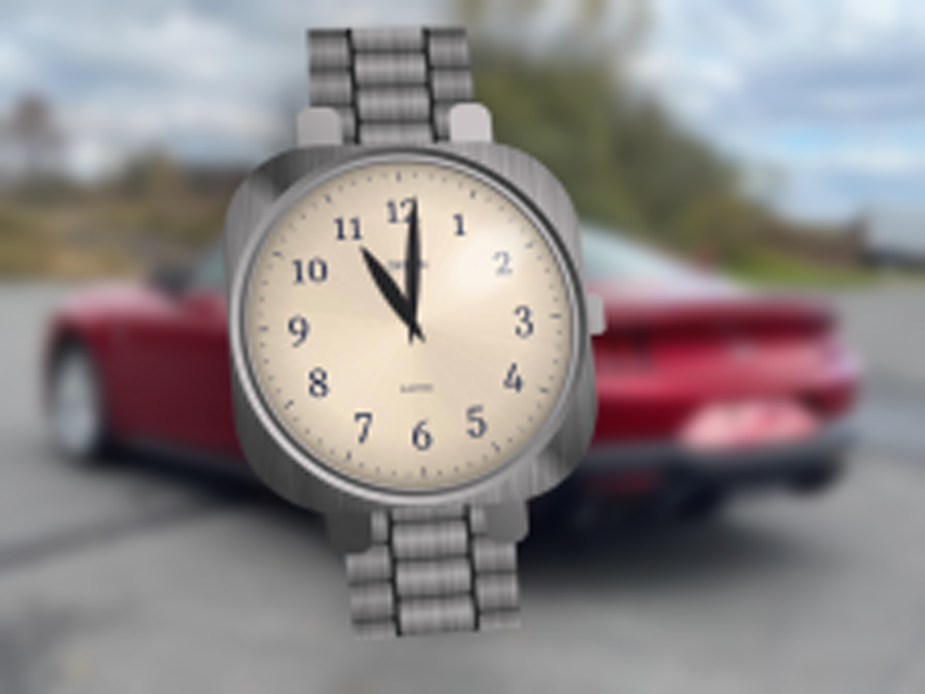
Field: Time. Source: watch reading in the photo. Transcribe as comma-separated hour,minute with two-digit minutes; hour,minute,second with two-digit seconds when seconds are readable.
11,01
